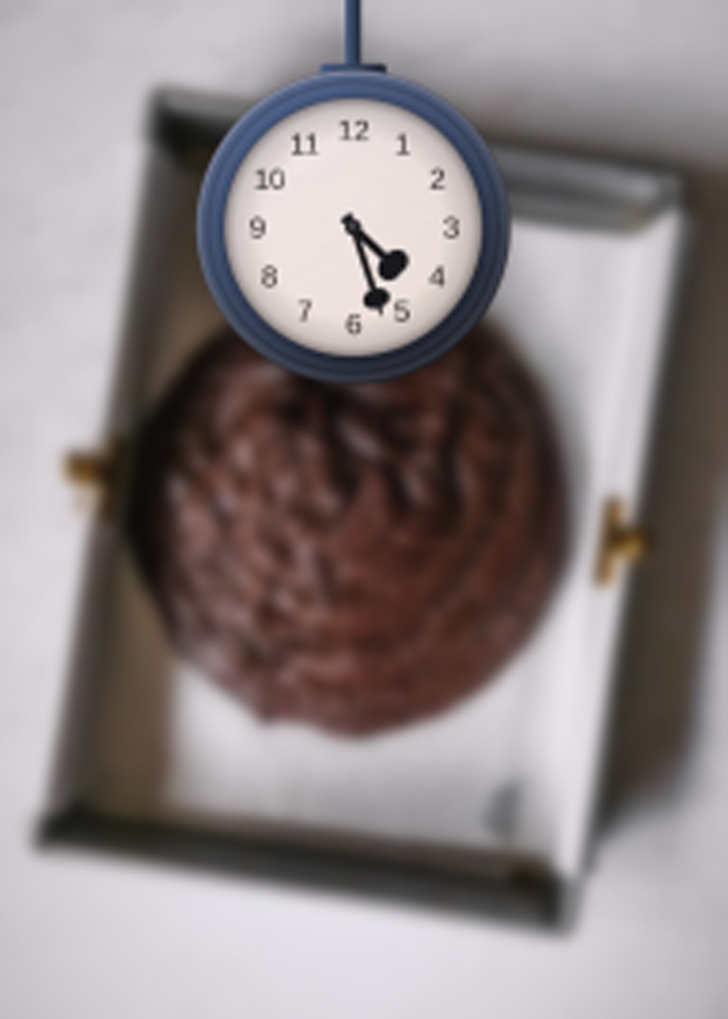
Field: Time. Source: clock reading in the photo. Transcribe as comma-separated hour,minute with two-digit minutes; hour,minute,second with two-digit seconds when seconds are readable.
4,27
